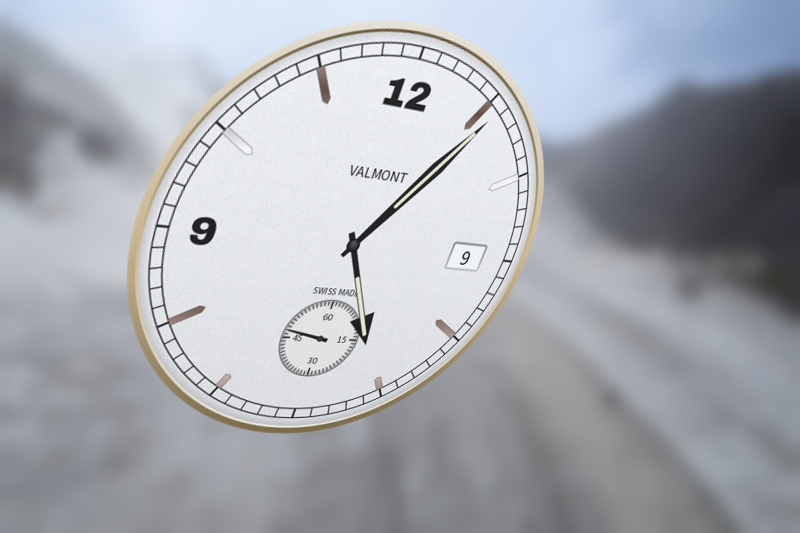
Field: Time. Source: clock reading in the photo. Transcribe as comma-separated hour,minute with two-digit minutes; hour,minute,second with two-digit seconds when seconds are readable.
5,05,47
